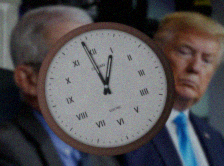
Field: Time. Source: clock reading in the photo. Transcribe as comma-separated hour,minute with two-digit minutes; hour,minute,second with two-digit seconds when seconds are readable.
12,59
